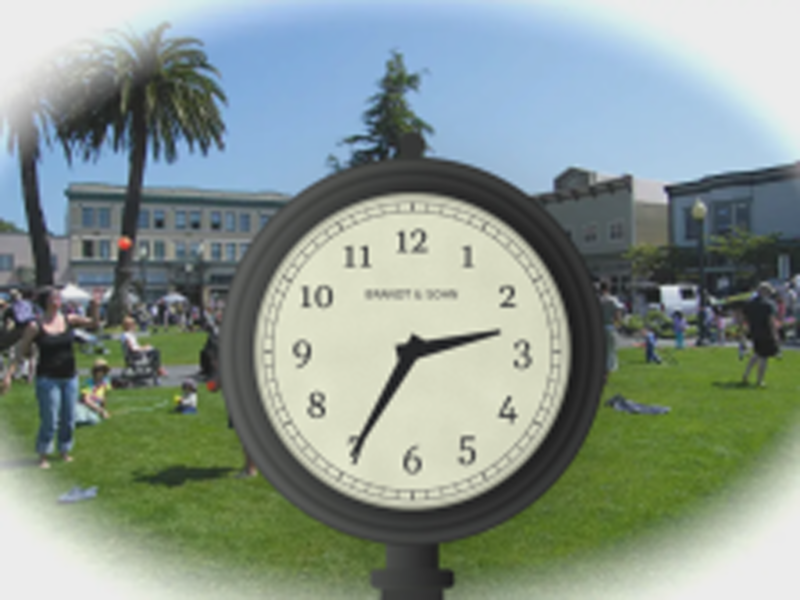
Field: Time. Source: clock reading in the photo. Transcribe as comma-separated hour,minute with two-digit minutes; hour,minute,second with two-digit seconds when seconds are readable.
2,35
